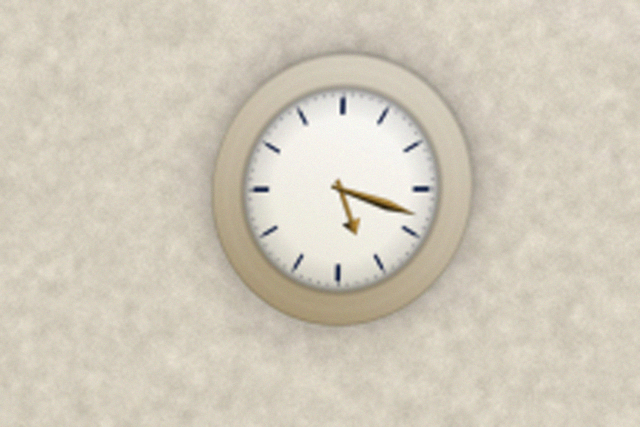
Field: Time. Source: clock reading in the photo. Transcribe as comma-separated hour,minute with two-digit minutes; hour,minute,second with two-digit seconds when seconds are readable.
5,18
